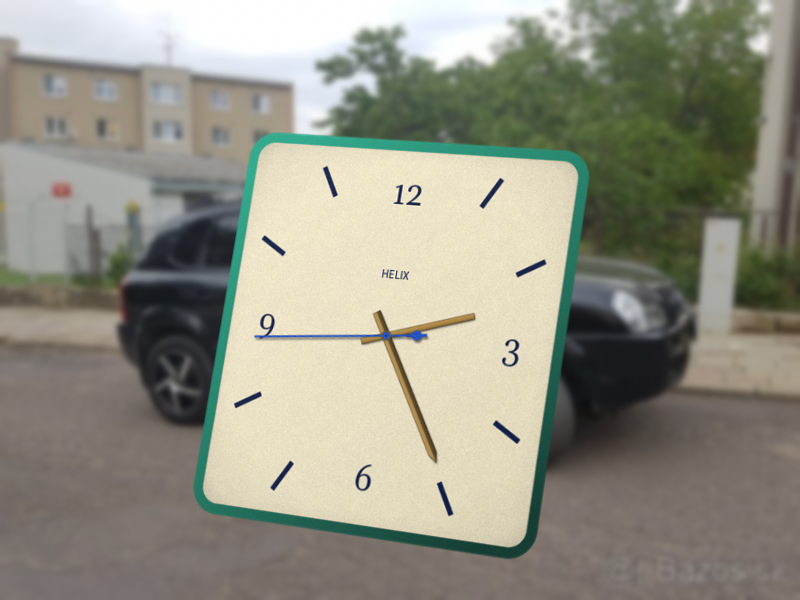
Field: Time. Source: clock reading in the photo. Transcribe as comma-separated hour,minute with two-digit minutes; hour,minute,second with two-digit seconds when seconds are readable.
2,24,44
